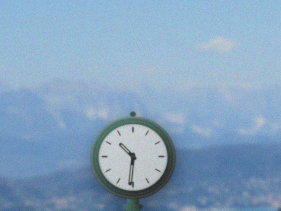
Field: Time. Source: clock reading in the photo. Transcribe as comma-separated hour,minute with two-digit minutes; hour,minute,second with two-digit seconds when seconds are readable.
10,31
